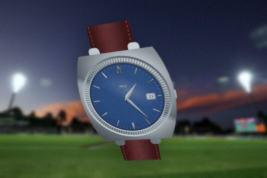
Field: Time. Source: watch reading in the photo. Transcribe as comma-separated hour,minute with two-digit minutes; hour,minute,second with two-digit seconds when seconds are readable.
1,24
